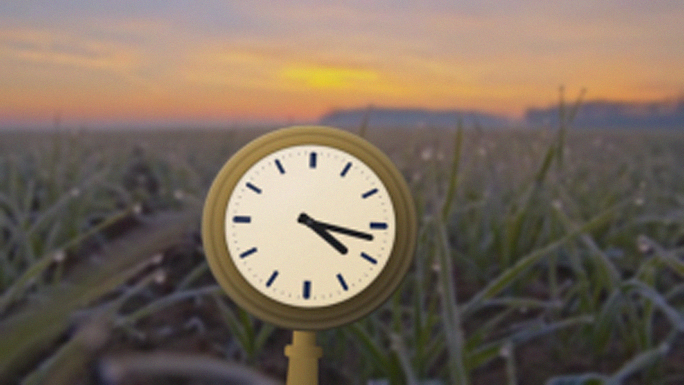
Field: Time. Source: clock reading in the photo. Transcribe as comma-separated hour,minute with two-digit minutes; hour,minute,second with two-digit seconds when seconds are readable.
4,17
